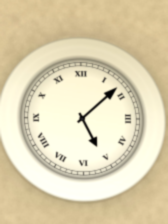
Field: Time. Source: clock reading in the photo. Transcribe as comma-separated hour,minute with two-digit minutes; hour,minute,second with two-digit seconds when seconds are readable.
5,08
